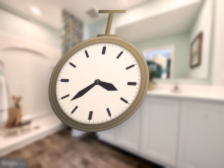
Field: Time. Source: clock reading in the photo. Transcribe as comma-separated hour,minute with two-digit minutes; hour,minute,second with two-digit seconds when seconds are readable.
3,38
